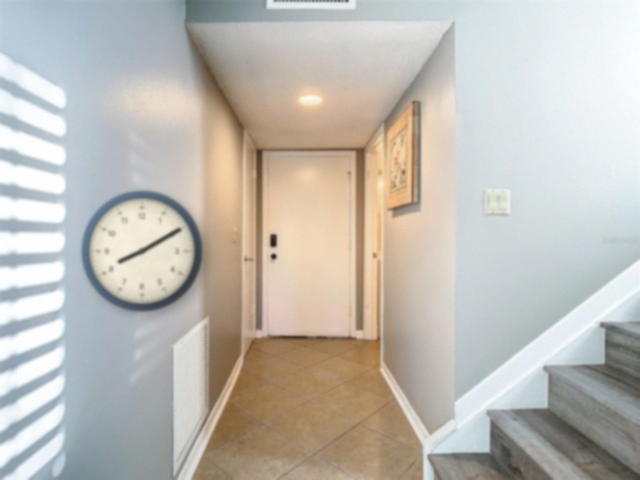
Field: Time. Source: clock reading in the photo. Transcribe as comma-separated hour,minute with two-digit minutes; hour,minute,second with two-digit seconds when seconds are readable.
8,10
